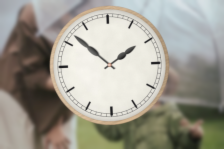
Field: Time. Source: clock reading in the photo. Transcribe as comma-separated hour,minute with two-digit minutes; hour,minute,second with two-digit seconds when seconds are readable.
1,52
